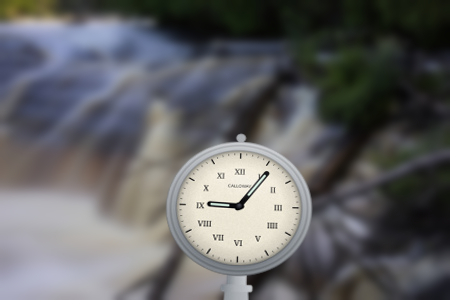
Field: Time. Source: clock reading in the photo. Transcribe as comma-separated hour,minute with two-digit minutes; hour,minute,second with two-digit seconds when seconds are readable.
9,06
